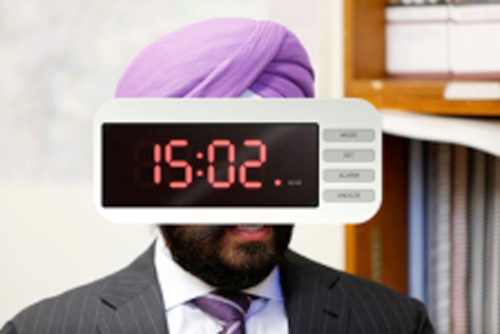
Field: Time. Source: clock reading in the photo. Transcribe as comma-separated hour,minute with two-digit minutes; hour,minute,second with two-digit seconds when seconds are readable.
15,02
